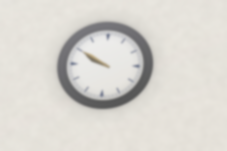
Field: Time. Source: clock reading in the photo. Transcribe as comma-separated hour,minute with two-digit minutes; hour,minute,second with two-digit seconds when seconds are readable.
9,50
